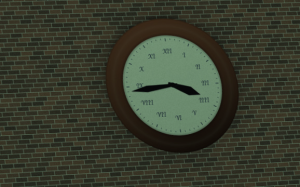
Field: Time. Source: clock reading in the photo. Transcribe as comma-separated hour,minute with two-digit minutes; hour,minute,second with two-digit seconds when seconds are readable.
3,44
